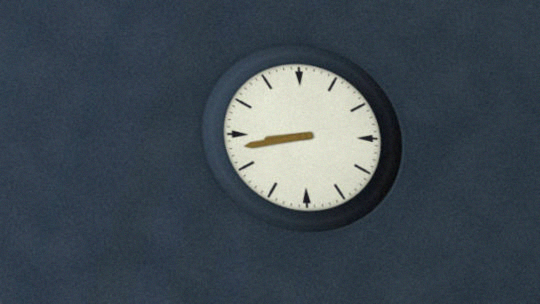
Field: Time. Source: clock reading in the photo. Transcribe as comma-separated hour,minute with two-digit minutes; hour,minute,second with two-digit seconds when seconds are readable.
8,43
